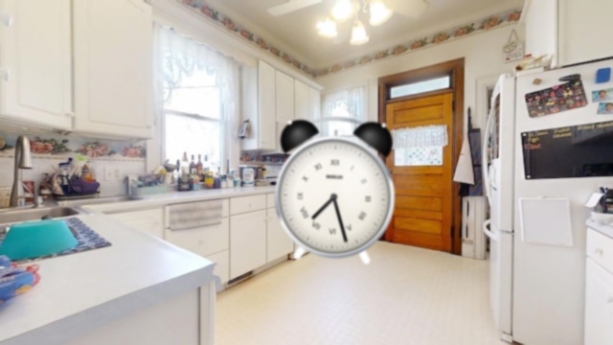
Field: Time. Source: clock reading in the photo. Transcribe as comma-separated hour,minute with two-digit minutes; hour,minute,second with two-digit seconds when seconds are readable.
7,27
